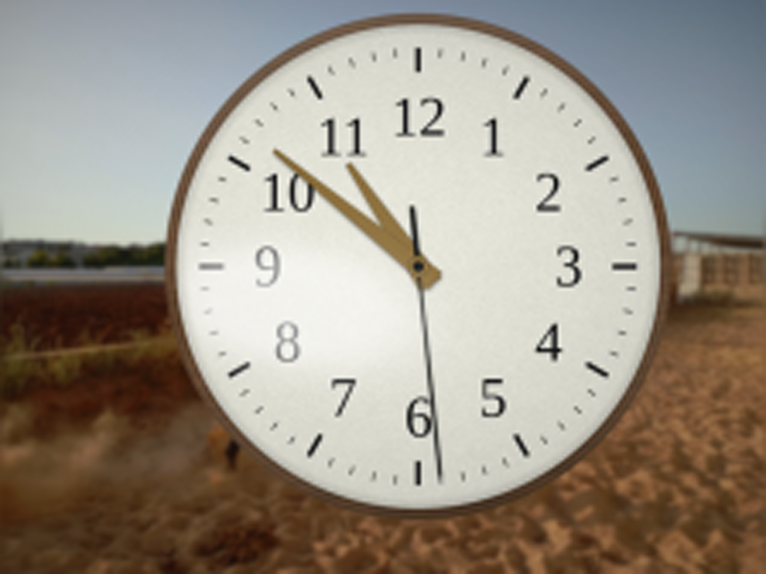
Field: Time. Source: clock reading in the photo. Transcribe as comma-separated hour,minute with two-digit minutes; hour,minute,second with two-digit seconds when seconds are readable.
10,51,29
